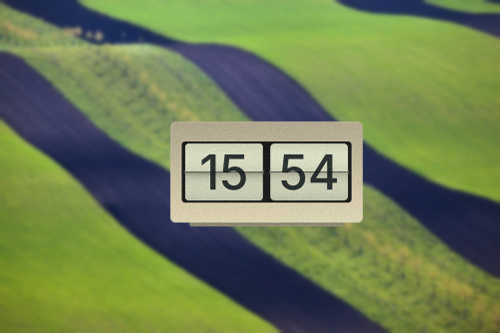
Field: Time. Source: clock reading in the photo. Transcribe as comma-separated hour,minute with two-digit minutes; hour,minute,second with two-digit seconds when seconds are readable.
15,54
